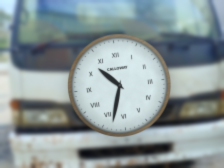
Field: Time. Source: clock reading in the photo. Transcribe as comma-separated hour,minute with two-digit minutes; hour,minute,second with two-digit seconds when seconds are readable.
10,33
